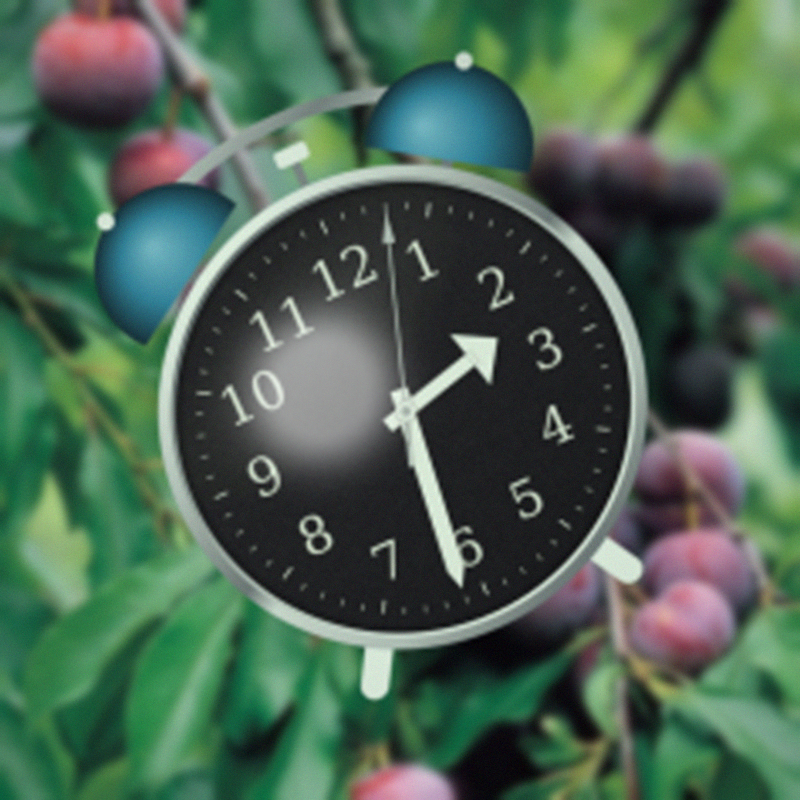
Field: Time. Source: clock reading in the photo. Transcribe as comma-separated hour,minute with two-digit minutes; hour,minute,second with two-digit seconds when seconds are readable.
2,31,03
